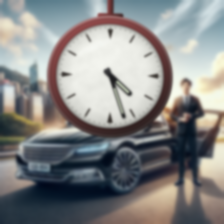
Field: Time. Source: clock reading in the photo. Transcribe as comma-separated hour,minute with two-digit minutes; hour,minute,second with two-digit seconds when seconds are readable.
4,27
